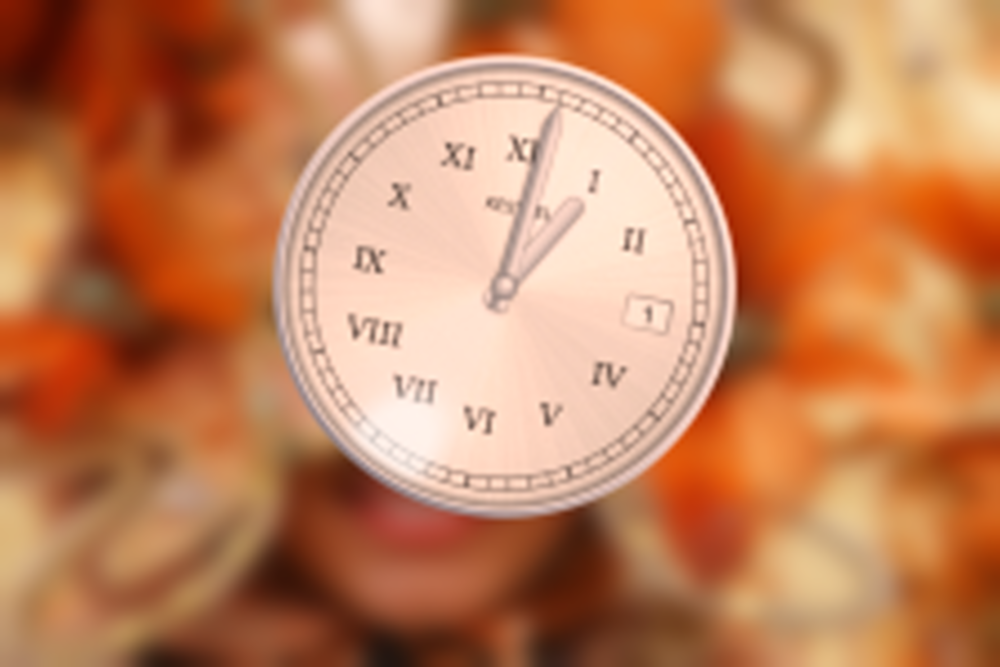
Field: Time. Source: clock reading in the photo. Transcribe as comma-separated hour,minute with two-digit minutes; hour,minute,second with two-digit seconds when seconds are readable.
1,01
